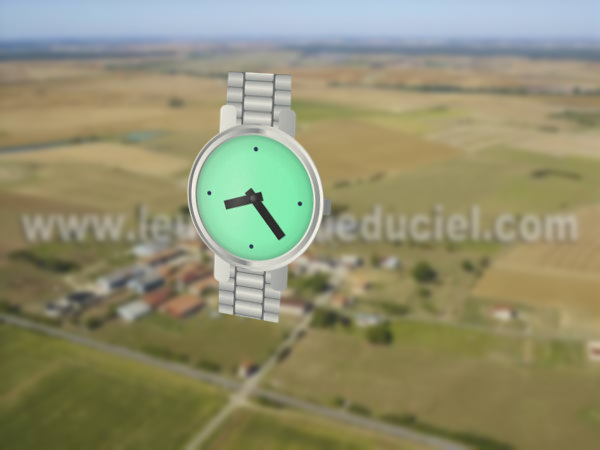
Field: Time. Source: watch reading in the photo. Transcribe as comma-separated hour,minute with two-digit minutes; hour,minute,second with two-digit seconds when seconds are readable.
8,23
